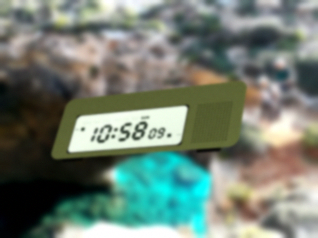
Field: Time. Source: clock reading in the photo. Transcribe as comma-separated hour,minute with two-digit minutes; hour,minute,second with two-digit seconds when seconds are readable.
10,58
